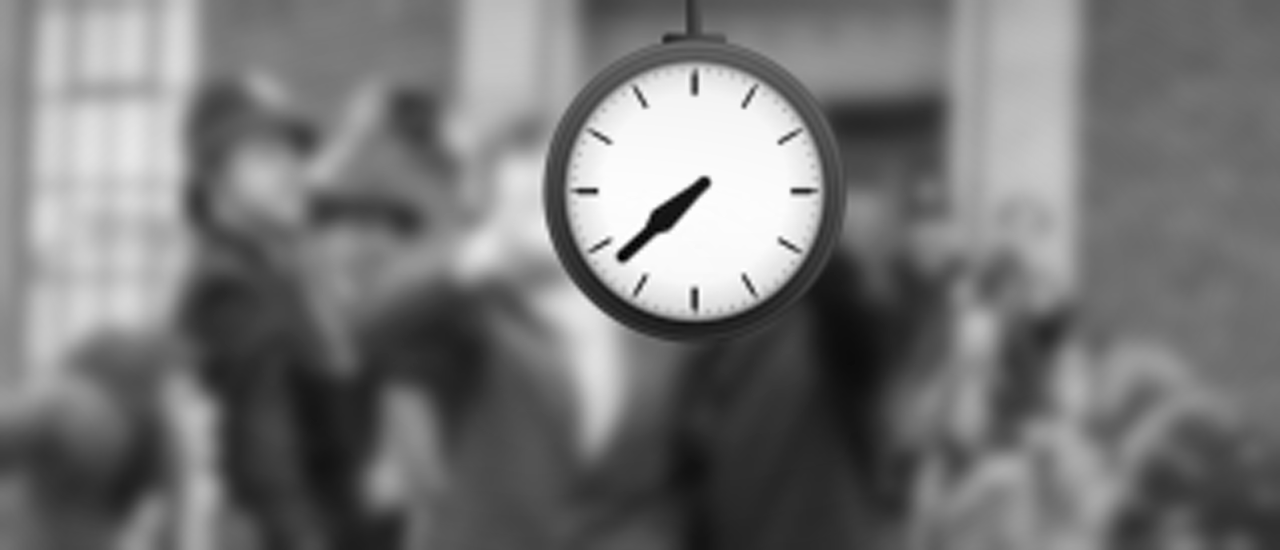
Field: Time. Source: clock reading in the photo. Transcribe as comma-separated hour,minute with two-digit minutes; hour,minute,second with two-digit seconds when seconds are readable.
7,38
